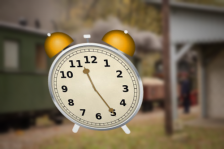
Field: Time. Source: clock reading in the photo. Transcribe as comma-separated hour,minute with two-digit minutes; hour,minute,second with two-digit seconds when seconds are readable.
11,25
